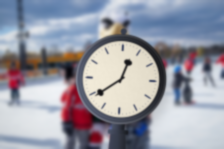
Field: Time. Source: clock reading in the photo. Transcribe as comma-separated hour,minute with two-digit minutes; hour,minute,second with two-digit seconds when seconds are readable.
12,39
